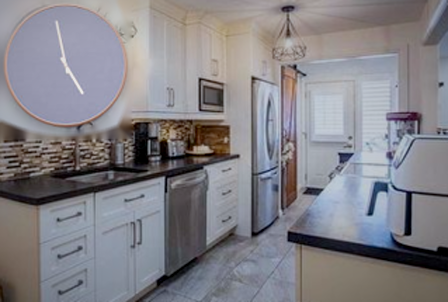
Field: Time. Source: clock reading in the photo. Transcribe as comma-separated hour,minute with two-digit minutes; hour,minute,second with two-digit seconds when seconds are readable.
4,58
